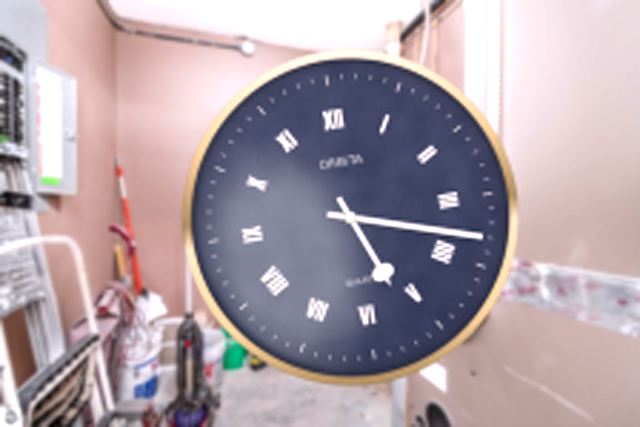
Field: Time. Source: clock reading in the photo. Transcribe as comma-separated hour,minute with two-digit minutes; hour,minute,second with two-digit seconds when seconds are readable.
5,18
